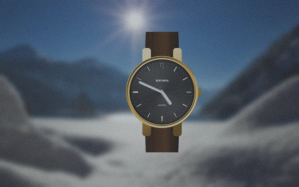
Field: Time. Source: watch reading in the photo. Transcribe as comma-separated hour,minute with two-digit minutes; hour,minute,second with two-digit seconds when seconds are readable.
4,49
